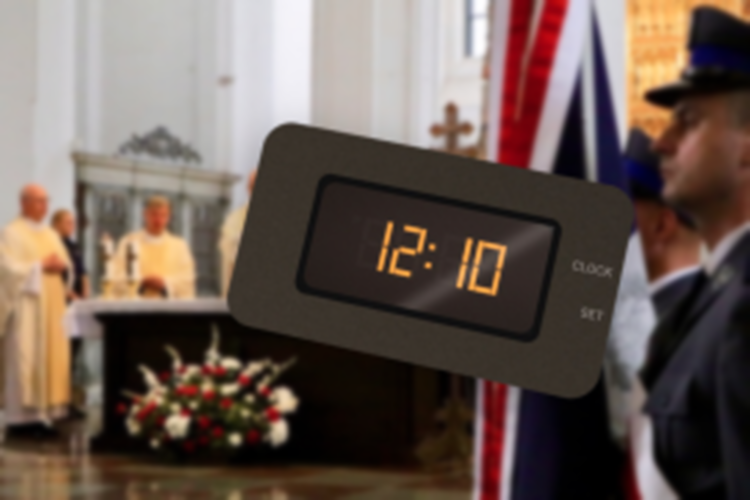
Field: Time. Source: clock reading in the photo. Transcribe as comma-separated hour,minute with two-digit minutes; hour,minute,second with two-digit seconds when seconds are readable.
12,10
